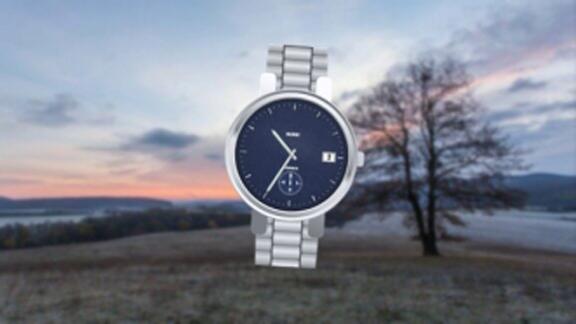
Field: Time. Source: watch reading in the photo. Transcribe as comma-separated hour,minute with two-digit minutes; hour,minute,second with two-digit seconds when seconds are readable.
10,35
